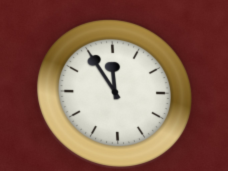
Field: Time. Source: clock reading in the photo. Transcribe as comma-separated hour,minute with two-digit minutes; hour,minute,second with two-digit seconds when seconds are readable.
11,55
